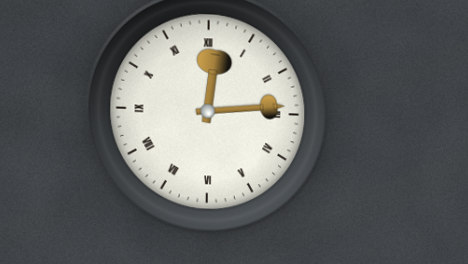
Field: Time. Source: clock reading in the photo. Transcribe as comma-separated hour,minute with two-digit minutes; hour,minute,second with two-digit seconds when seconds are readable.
12,14
